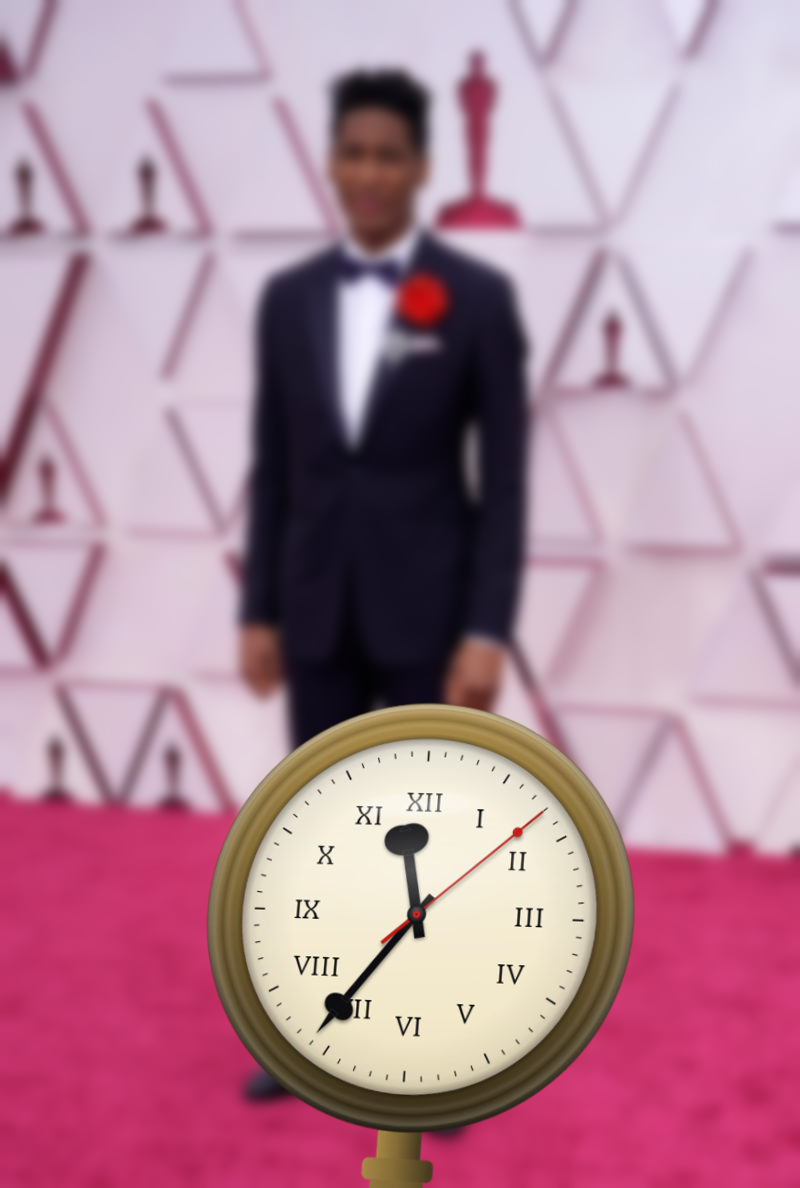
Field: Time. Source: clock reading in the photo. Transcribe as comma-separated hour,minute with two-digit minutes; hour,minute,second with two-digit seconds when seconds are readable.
11,36,08
